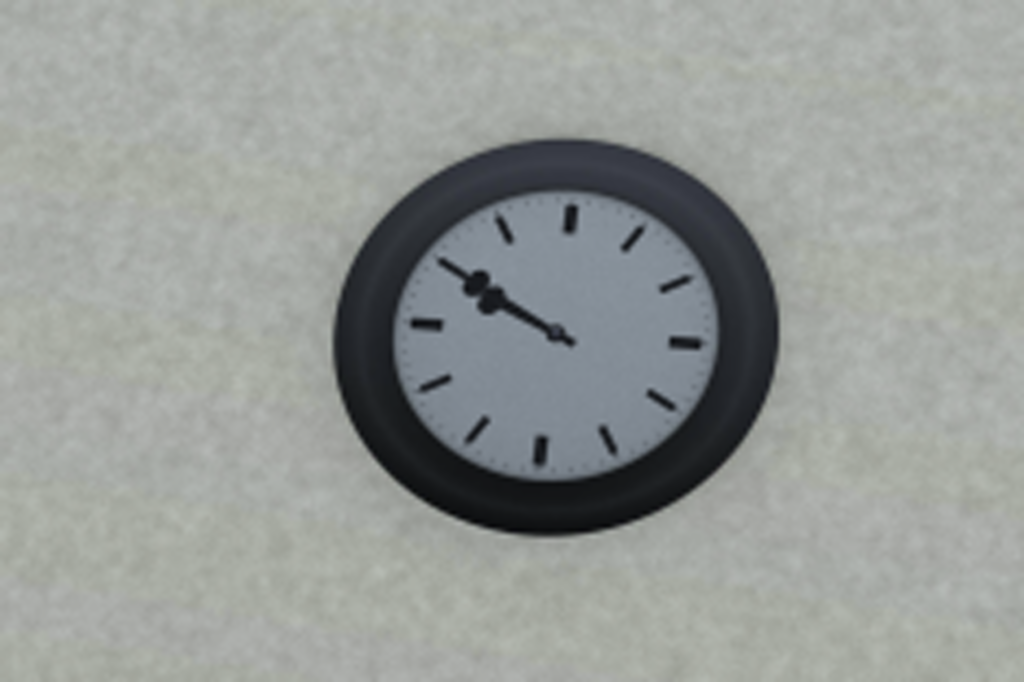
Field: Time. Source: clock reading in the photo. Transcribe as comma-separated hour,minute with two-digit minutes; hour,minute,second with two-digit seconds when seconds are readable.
9,50
